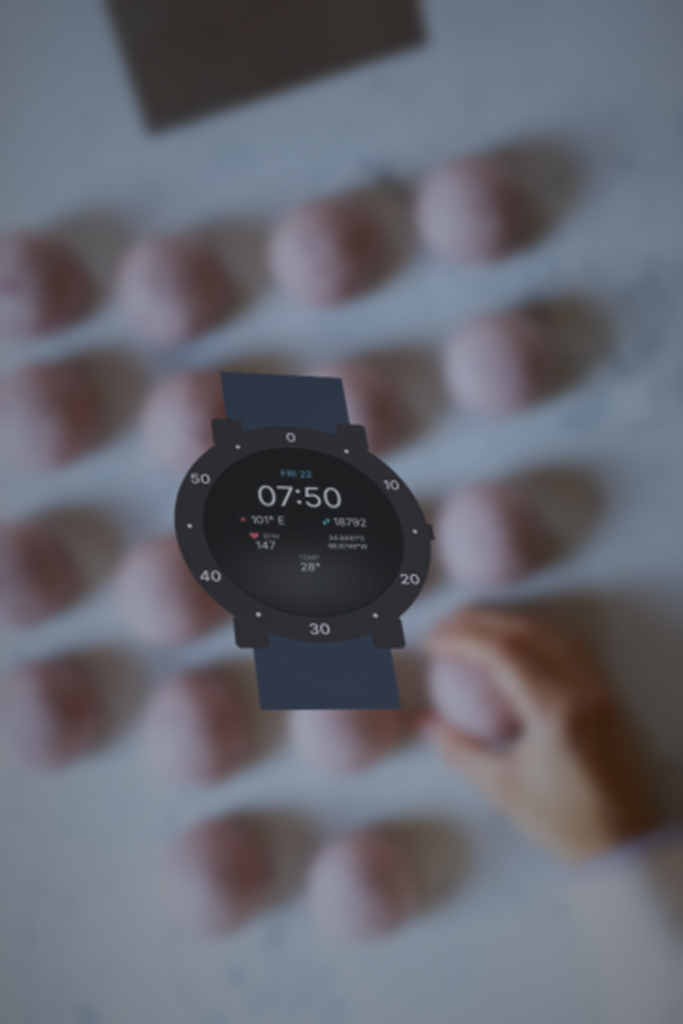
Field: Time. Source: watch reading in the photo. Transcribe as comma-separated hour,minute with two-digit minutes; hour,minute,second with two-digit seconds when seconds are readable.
7,50
